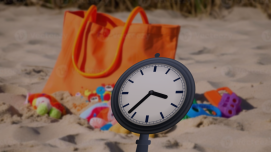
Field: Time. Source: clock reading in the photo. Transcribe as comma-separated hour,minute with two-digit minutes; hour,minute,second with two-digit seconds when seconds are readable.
3,37
